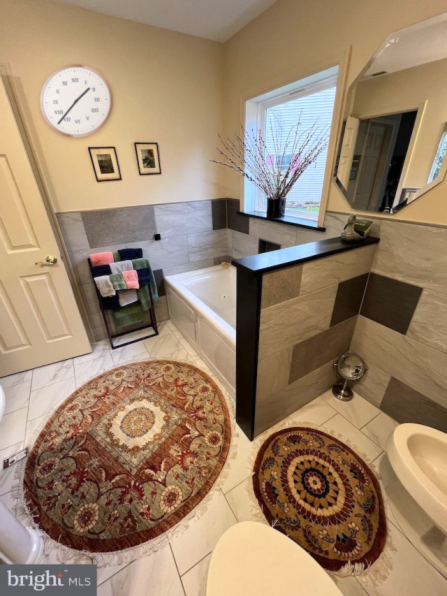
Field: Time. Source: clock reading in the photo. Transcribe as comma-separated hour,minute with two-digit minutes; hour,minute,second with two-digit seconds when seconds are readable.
1,37
